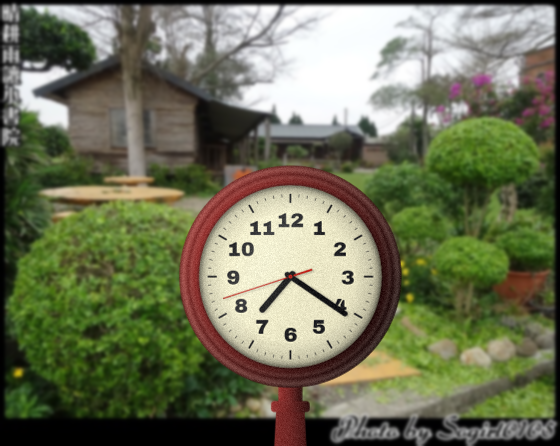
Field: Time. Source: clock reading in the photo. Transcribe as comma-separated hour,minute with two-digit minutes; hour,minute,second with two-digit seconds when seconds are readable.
7,20,42
